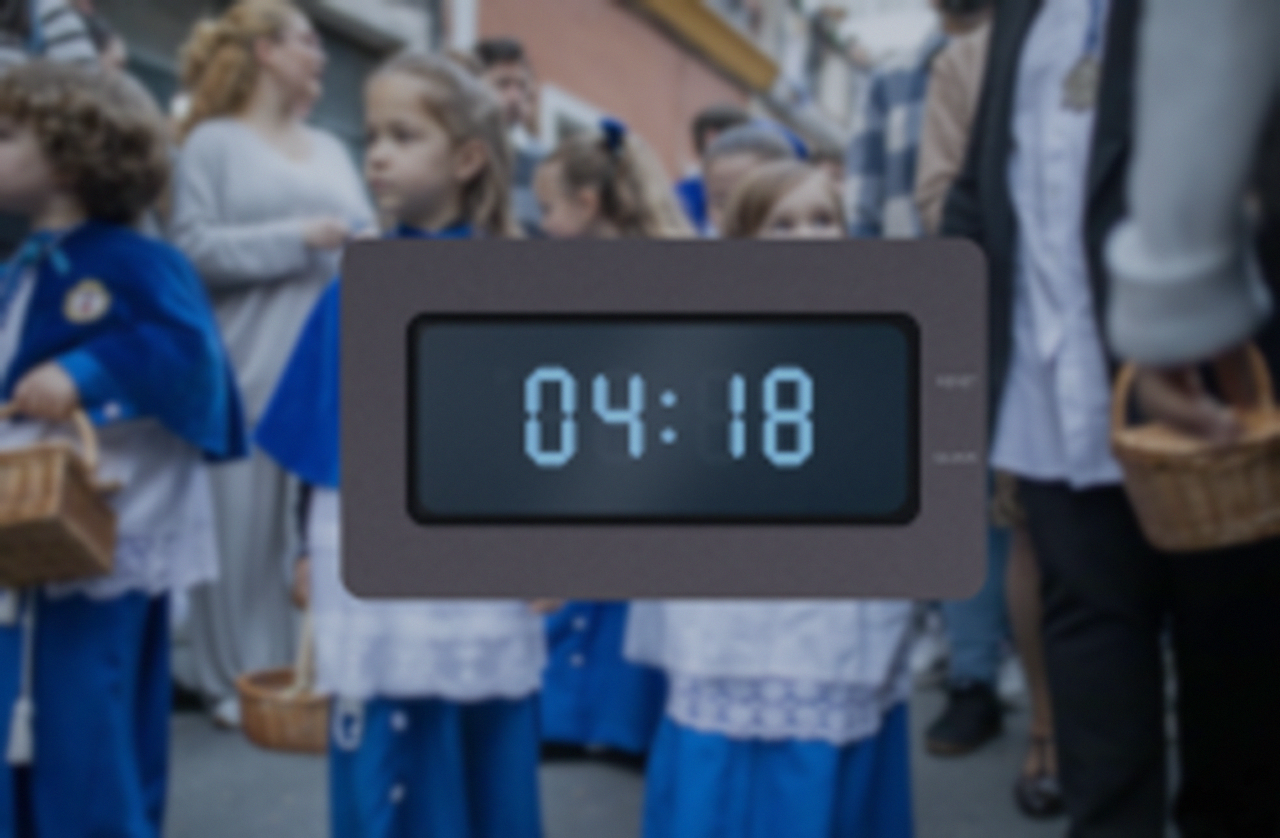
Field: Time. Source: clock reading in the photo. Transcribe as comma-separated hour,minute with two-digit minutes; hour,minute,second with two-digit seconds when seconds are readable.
4,18
